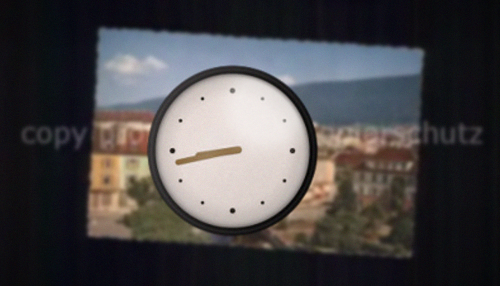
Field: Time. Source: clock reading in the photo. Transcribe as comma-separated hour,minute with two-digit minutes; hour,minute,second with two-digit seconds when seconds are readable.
8,43
